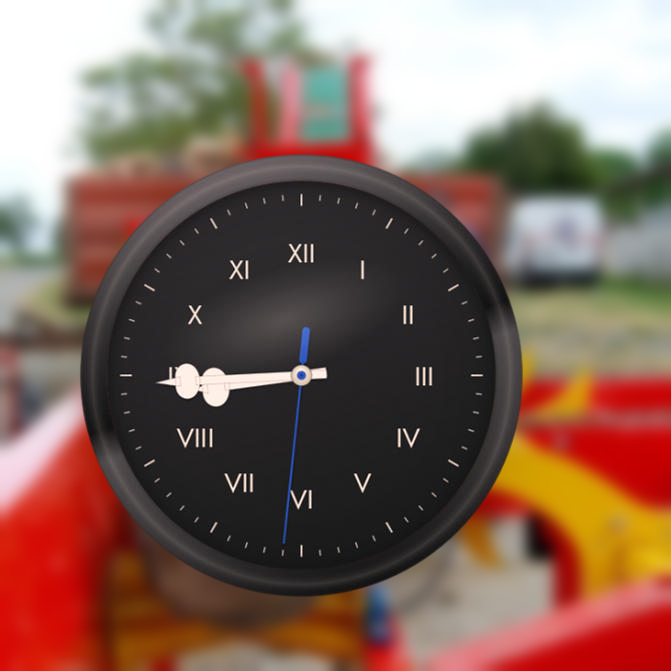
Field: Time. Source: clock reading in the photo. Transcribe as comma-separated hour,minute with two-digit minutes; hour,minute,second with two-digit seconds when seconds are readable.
8,44,31
